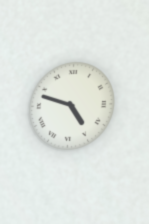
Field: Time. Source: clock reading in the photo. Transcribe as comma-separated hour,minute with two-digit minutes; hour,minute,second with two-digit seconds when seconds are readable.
4,48
